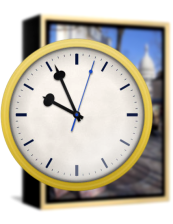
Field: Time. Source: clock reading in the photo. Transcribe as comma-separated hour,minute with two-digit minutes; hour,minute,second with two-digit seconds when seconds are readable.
9,56,03
